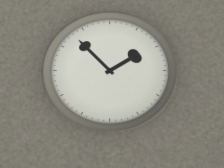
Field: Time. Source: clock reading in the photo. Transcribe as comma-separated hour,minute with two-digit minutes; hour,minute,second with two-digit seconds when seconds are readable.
1,53
